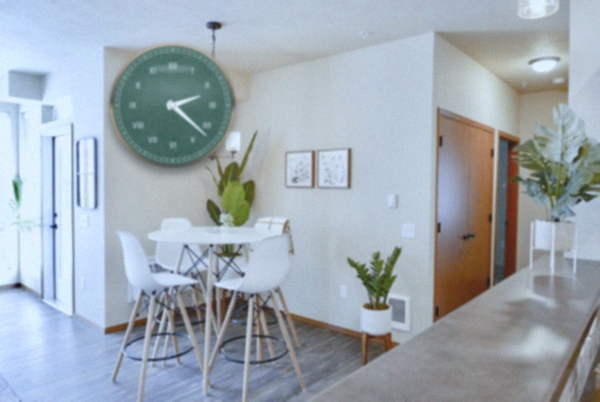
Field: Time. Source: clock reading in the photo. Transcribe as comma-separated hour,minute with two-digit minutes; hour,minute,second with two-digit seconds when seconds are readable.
2,22
